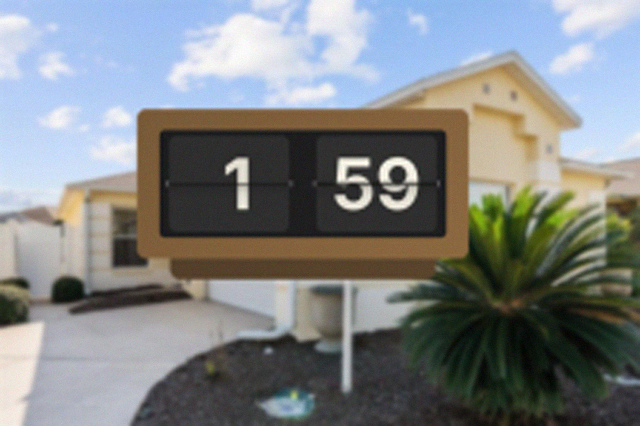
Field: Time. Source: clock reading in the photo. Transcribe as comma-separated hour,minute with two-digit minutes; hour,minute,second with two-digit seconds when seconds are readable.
1,59
